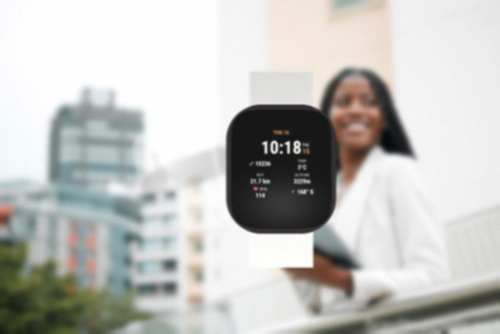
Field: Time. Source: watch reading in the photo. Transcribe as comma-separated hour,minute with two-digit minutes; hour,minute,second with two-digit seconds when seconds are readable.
10,18
